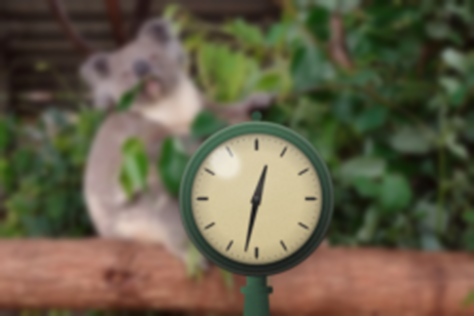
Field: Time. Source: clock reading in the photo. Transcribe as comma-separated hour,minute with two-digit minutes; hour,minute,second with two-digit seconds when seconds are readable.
12,32
